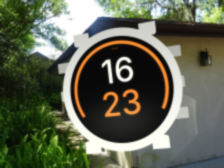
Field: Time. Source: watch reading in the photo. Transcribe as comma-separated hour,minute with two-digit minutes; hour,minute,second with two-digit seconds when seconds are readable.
16,23
